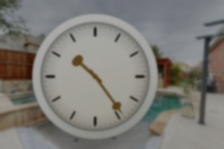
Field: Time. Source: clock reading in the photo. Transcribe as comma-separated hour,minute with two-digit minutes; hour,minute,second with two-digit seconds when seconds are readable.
10,24
